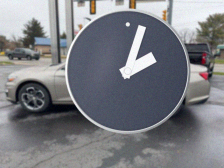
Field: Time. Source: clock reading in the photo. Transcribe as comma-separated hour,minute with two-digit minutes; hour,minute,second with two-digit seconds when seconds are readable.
2,03
